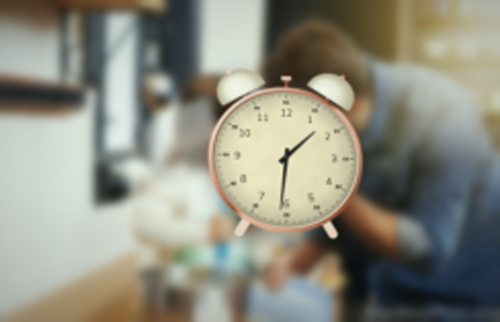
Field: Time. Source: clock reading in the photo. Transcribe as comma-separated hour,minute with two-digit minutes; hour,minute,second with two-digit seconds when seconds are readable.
1,31
